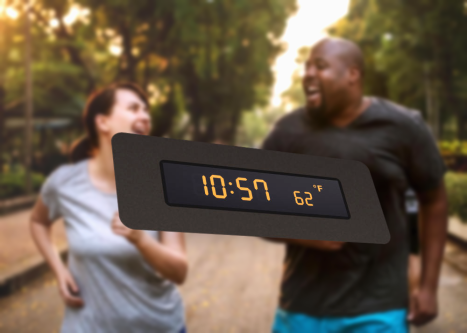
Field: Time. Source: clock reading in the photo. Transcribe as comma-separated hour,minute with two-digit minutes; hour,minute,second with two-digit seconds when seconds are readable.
10,57
